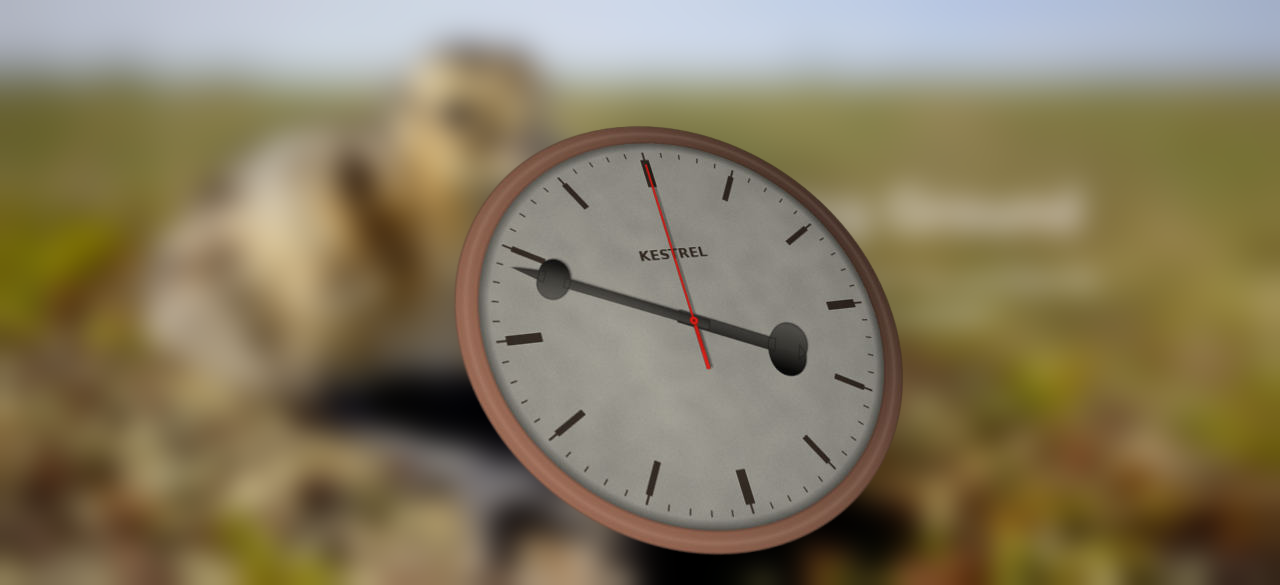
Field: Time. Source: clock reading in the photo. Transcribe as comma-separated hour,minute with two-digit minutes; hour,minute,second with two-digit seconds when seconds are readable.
3,49,00
